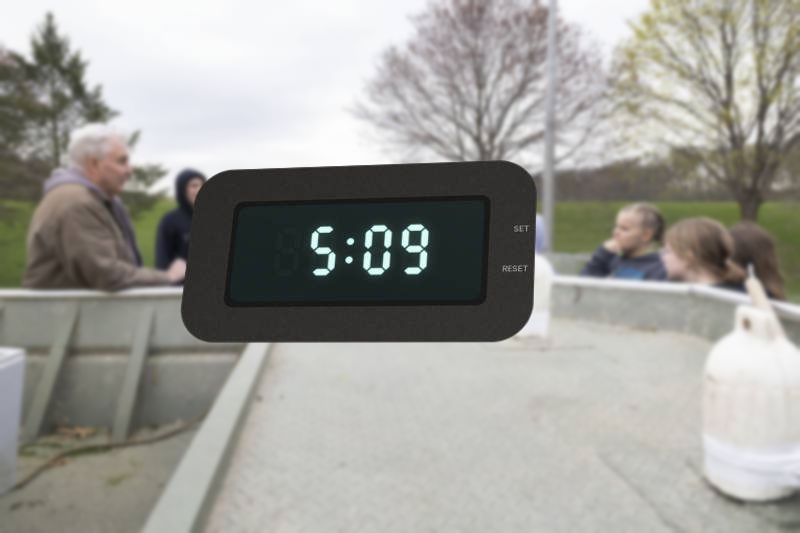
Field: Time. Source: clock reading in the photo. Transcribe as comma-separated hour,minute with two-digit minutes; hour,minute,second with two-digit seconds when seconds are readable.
5,09
